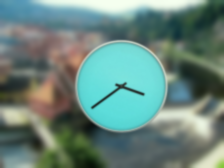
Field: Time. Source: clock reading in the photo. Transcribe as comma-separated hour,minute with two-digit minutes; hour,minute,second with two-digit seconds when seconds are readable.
3,39
